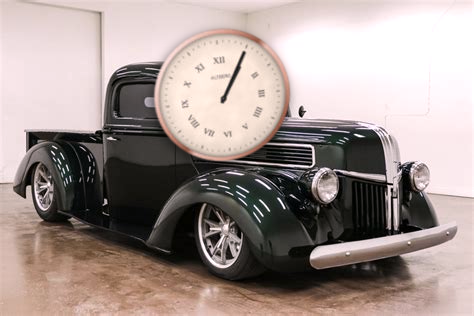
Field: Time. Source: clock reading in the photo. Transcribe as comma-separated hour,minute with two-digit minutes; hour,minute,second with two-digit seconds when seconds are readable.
1,05
